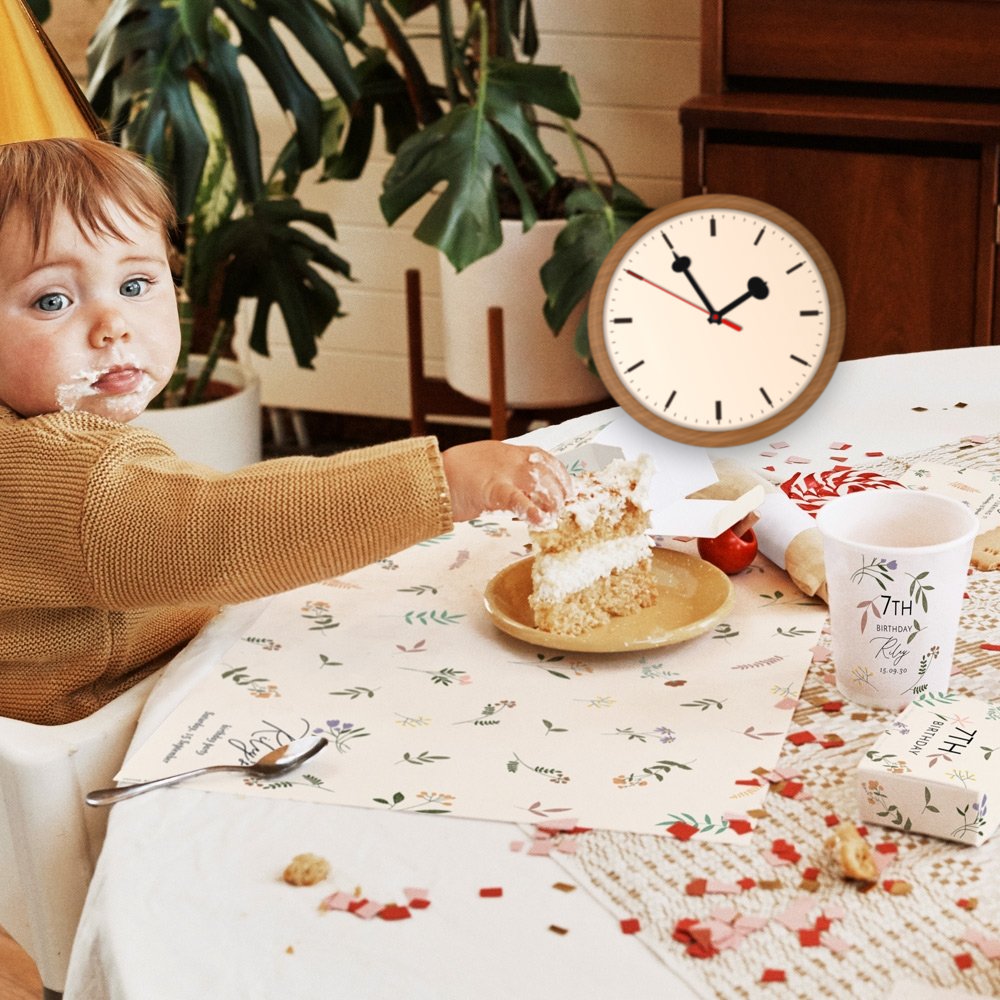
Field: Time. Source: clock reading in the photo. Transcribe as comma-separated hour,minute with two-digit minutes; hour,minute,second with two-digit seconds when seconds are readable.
1,54,50
